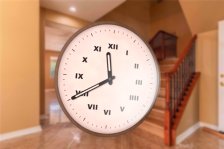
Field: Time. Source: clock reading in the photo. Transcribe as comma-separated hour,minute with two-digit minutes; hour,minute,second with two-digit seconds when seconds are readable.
11,40
